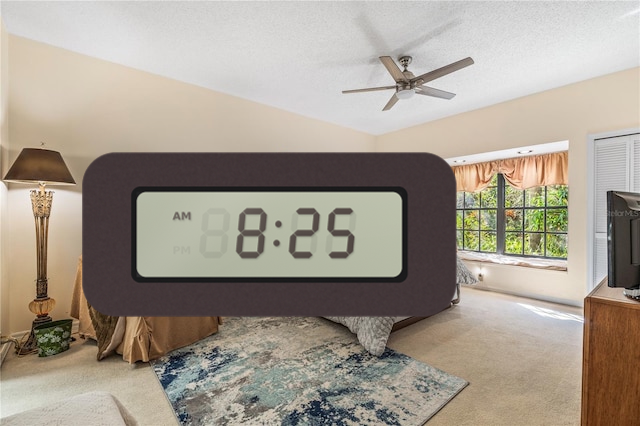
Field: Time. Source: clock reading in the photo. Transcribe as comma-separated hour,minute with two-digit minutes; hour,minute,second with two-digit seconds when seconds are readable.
8,25
